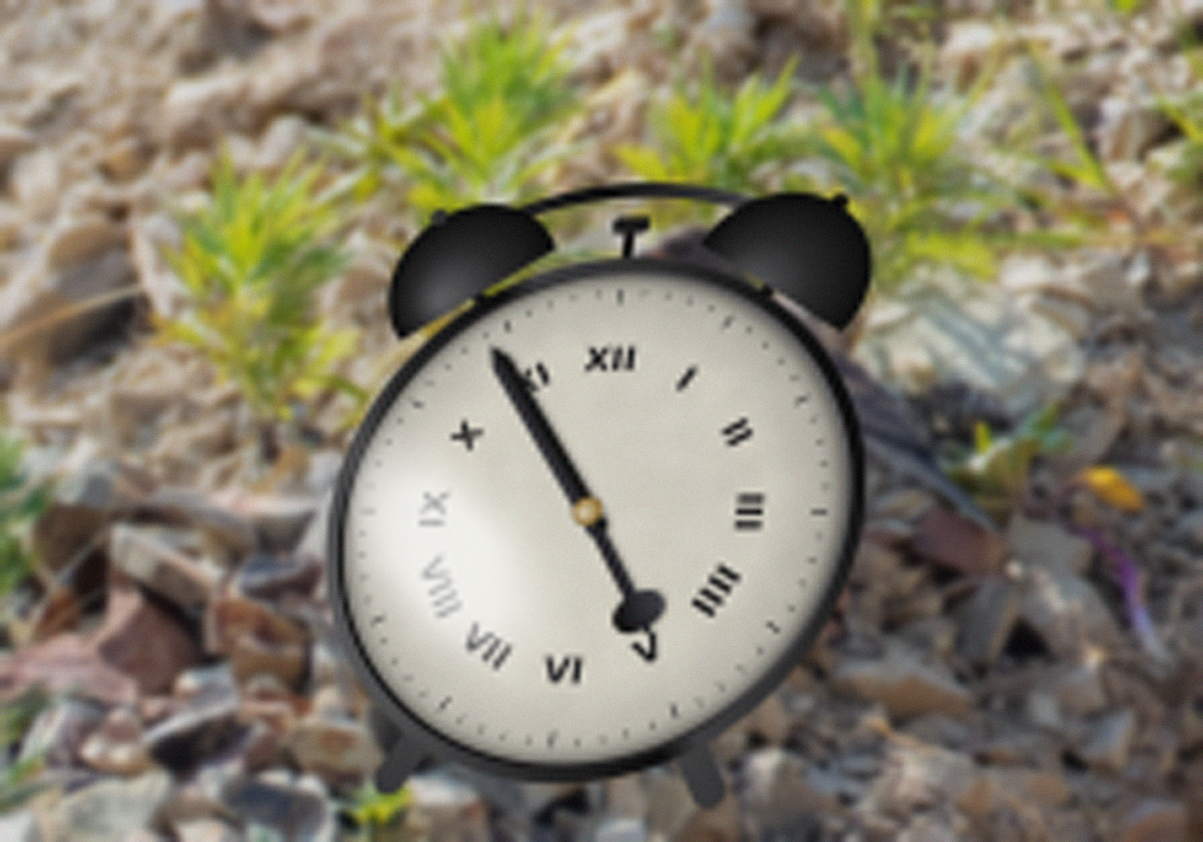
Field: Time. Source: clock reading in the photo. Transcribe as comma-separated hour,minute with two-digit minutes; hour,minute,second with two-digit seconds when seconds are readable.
4,54
